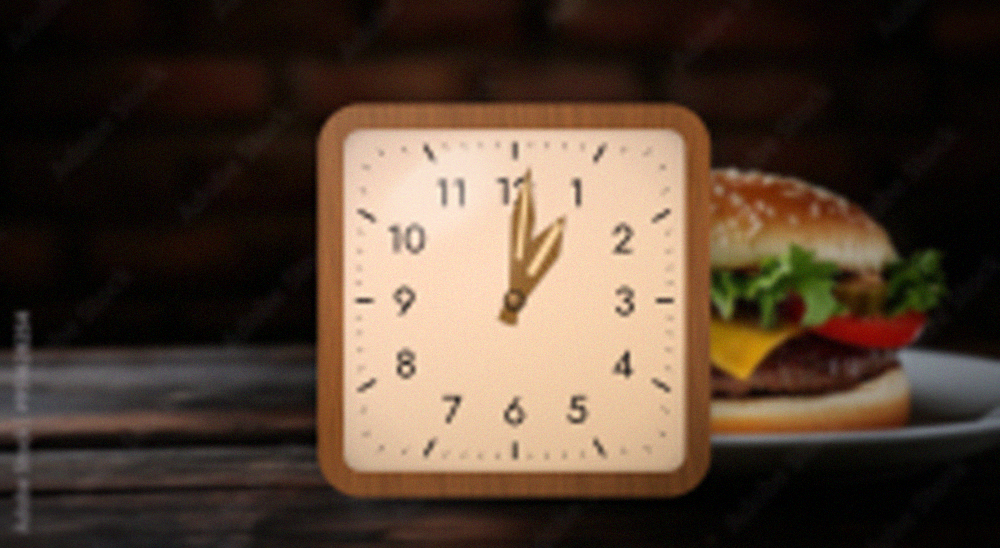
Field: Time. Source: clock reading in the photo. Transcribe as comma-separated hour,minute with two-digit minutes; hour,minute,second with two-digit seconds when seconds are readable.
1,01
